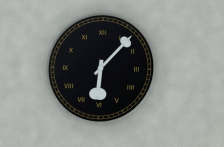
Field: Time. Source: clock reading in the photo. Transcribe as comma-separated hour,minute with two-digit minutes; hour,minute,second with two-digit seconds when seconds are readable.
6,07
